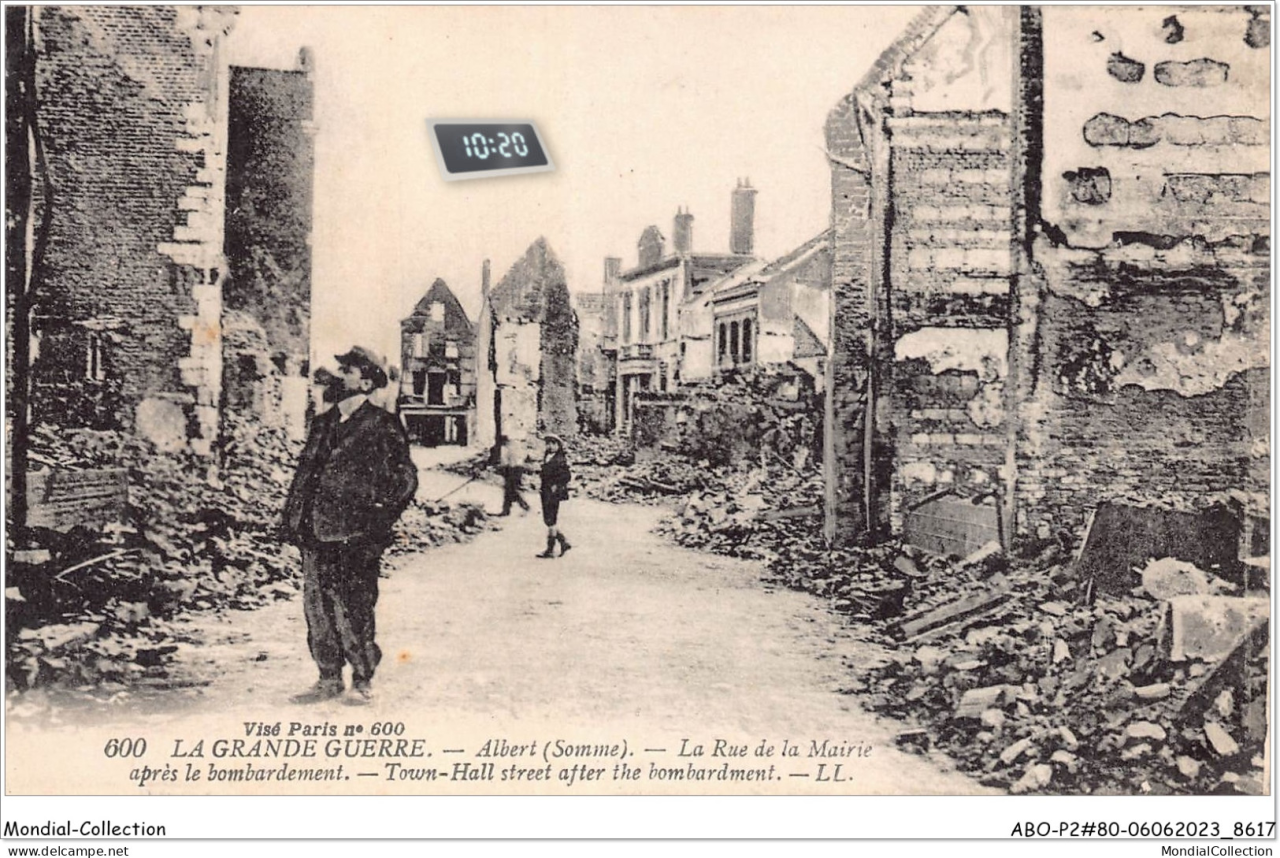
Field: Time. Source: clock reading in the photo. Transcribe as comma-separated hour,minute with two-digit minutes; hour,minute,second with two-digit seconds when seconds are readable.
10,20
